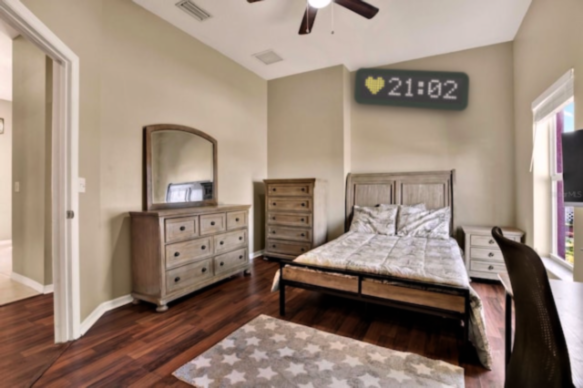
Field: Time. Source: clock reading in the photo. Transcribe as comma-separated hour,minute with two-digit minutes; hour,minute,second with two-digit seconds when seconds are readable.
21,02
